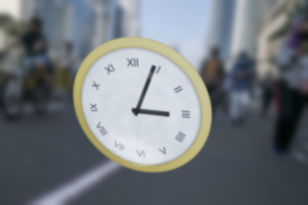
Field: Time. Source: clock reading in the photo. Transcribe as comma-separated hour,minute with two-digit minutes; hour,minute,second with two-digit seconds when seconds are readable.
3,04
